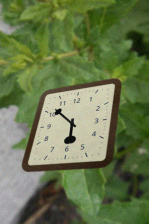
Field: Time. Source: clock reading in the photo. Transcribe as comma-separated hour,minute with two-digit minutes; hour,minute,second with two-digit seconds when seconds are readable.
5,52
